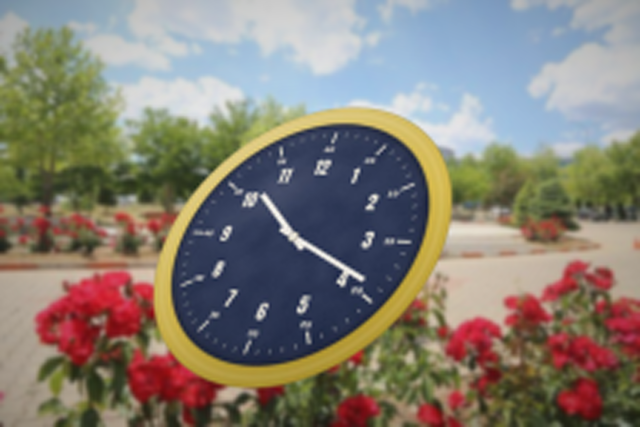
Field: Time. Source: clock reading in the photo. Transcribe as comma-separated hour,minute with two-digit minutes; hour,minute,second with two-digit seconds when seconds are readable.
10,19
